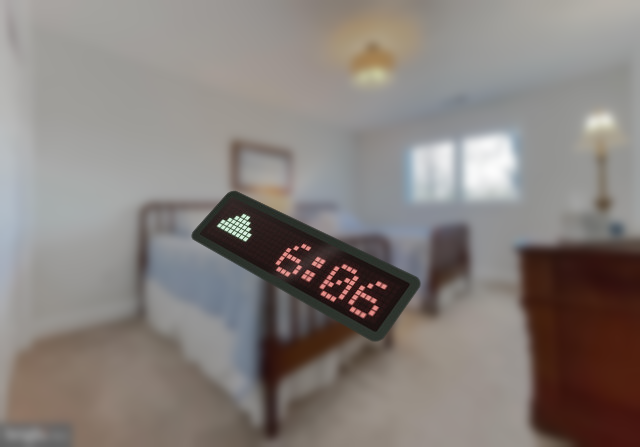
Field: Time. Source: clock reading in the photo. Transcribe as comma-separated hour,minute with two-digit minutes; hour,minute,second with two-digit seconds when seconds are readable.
6,06
